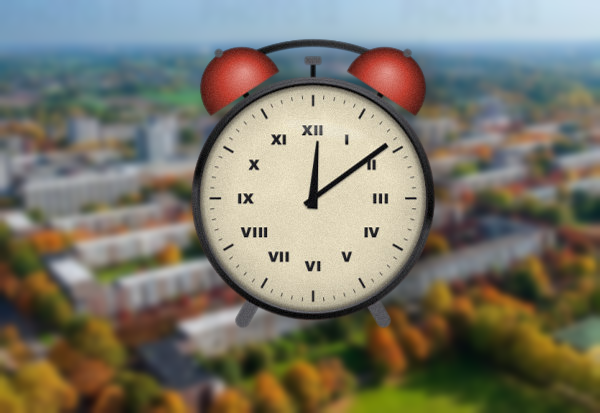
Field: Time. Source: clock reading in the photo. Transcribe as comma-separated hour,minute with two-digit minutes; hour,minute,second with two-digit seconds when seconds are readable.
12,09
